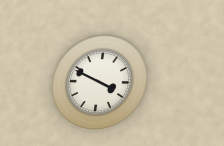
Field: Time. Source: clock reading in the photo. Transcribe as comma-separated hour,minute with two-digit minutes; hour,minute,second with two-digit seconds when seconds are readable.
3,49
